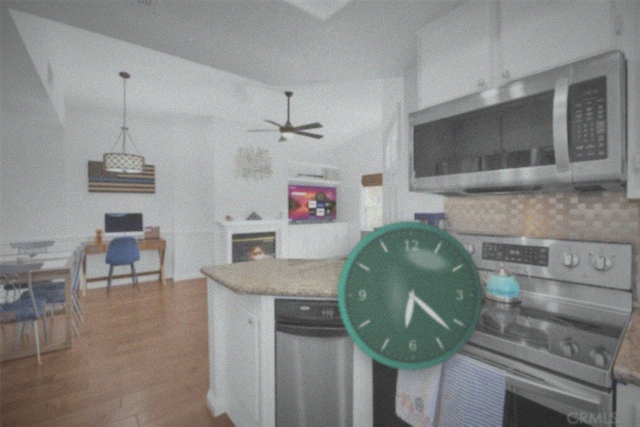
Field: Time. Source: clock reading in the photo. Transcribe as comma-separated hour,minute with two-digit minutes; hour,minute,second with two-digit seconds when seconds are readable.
6,22
